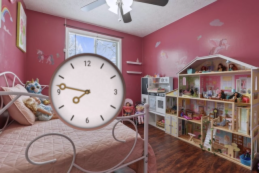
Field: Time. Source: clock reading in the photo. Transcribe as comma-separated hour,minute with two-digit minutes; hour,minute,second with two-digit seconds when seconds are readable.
7,47
